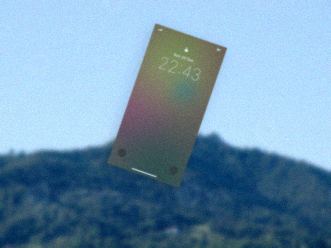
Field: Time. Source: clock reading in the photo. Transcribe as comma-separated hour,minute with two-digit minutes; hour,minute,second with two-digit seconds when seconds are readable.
22,43
